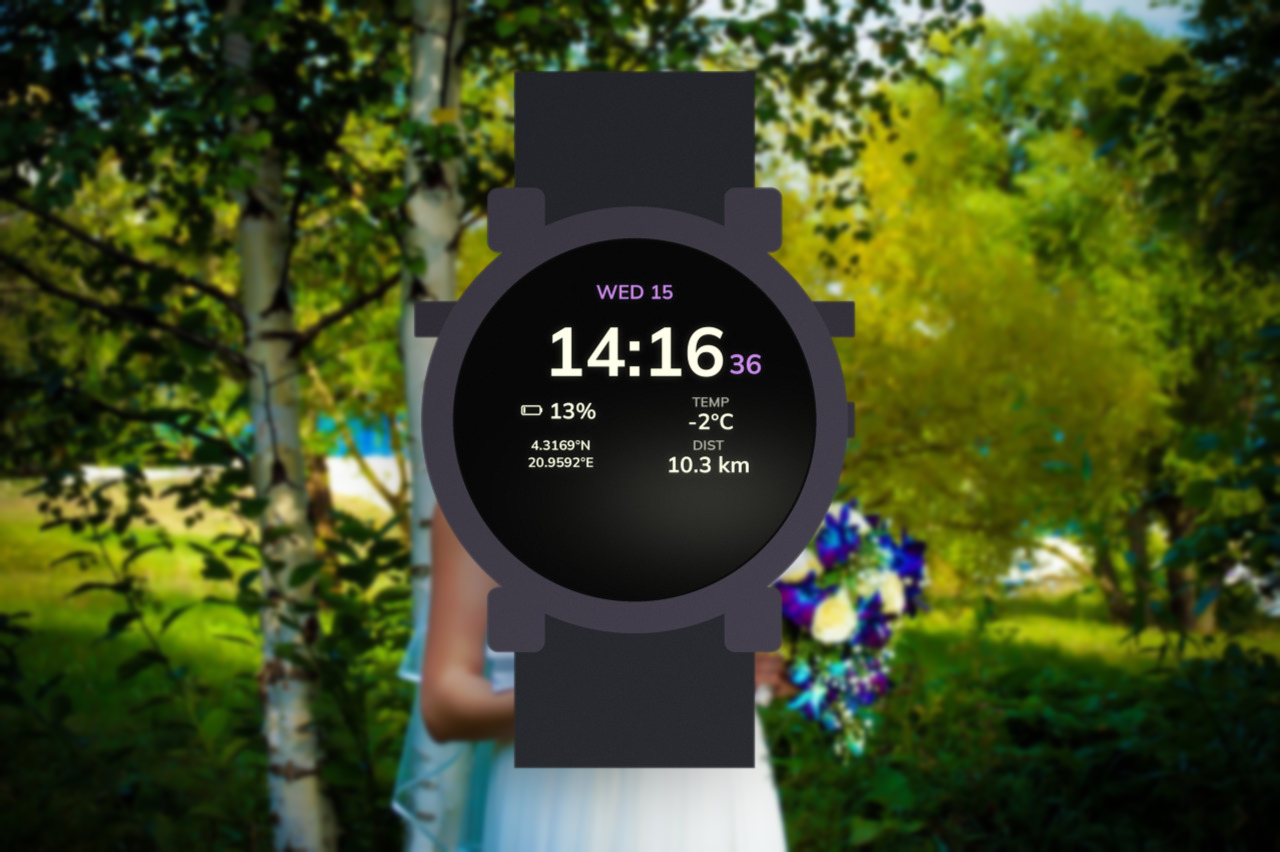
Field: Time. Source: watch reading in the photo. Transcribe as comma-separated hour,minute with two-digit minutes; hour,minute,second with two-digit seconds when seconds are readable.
14,16,36
